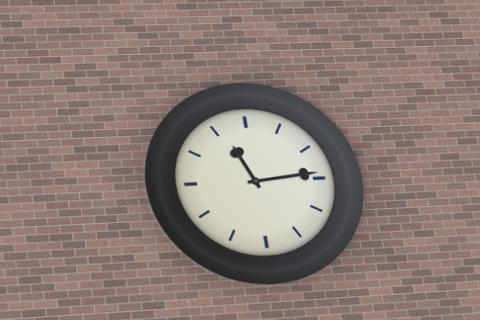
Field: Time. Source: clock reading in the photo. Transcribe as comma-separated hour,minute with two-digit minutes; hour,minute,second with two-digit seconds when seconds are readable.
11,14
